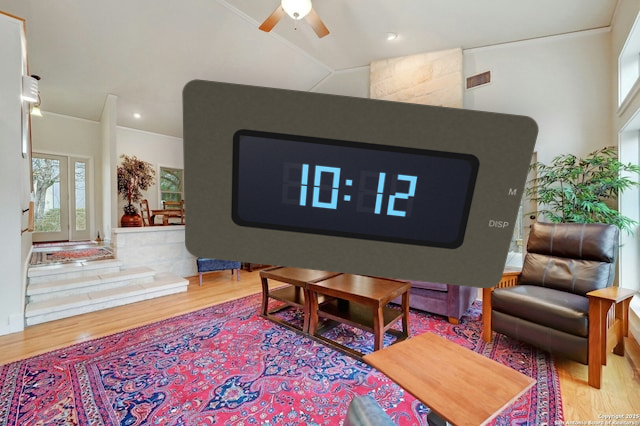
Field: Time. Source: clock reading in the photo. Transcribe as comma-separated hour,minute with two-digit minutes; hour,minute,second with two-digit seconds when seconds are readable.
10,12
